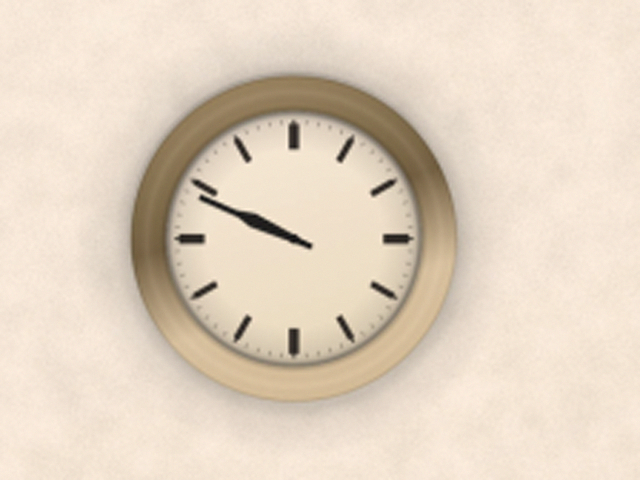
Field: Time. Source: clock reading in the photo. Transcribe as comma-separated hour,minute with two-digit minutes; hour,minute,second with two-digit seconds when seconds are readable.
9,49
